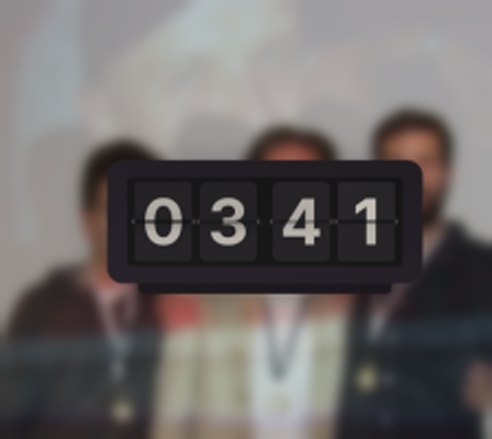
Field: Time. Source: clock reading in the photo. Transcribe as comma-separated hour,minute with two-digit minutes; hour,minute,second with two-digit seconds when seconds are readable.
3,41
